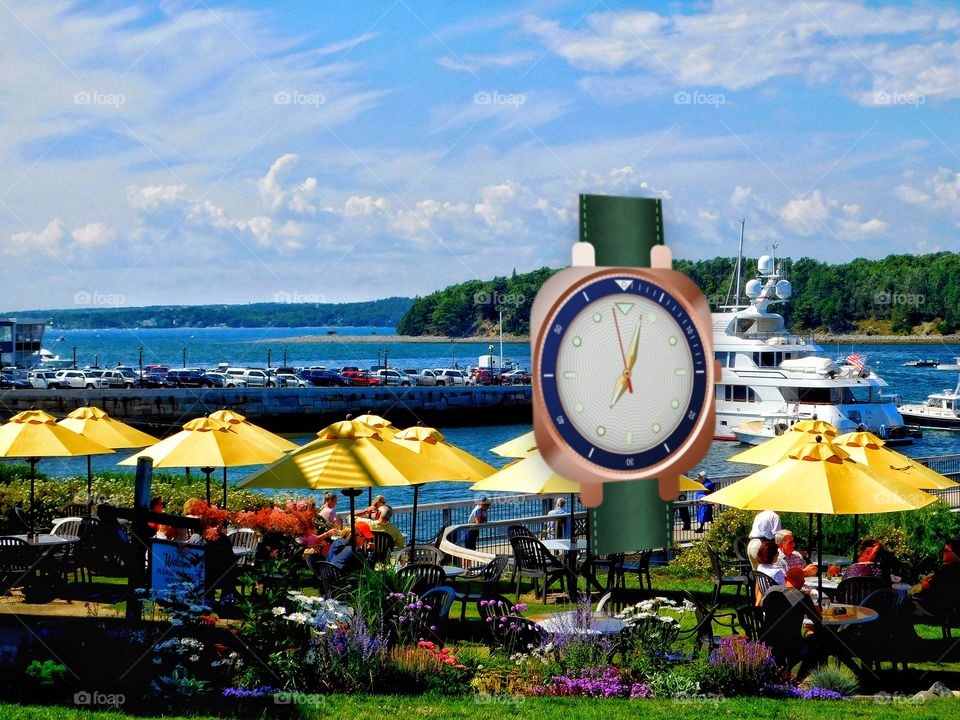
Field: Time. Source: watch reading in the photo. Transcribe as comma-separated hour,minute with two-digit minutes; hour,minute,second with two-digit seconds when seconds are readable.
7,02,58
